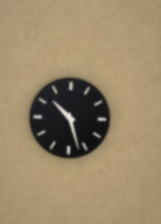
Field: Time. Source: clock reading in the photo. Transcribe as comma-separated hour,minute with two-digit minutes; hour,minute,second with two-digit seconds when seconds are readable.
10,27
